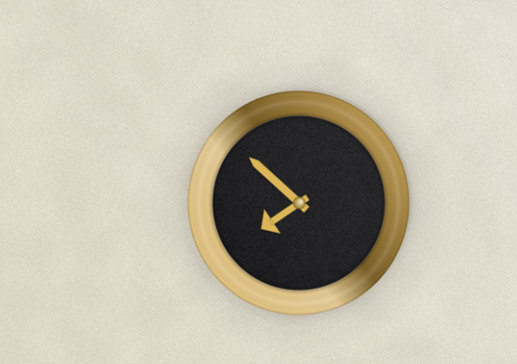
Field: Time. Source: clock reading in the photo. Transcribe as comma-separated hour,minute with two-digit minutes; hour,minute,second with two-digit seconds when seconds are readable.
7,52
